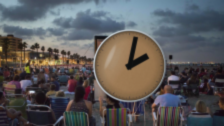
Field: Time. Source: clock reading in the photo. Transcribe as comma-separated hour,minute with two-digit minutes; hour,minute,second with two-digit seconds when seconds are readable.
2,02
